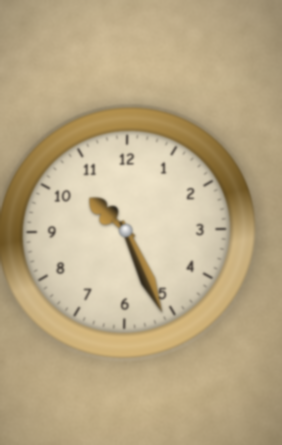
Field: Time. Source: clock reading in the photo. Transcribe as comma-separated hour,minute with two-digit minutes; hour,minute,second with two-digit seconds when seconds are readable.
10,26
